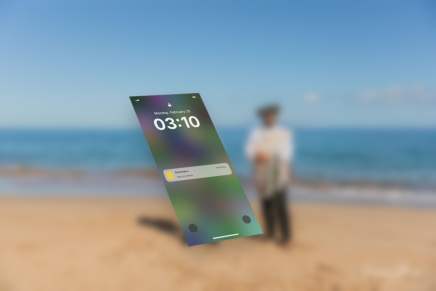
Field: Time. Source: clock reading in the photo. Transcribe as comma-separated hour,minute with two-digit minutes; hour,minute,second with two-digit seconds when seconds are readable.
3,10
